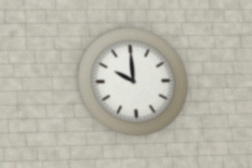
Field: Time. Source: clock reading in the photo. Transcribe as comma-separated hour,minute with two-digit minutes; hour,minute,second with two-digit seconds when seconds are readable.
10,00
